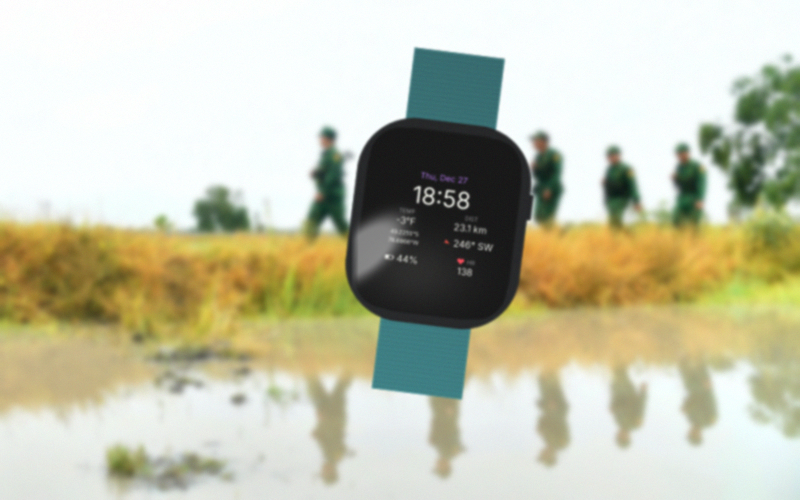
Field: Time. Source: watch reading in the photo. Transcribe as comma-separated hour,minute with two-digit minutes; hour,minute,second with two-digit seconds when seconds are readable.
18,58
